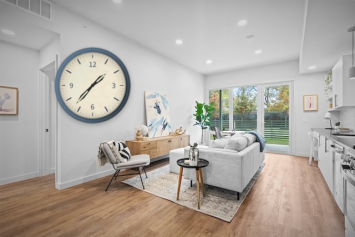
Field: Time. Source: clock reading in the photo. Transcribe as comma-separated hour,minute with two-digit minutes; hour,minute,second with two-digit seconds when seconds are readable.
1,37
